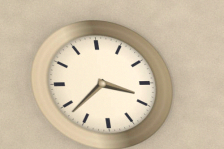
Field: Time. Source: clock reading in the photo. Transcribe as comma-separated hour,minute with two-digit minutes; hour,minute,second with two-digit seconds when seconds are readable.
3,38
